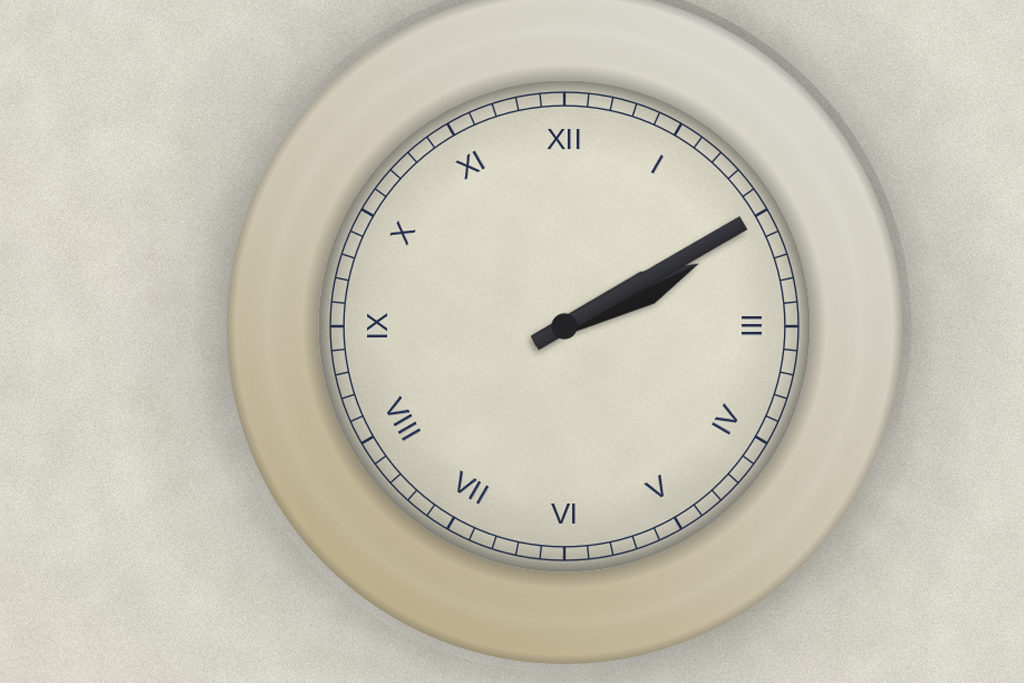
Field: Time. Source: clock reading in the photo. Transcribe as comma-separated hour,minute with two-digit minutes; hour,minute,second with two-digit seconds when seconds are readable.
2,10
